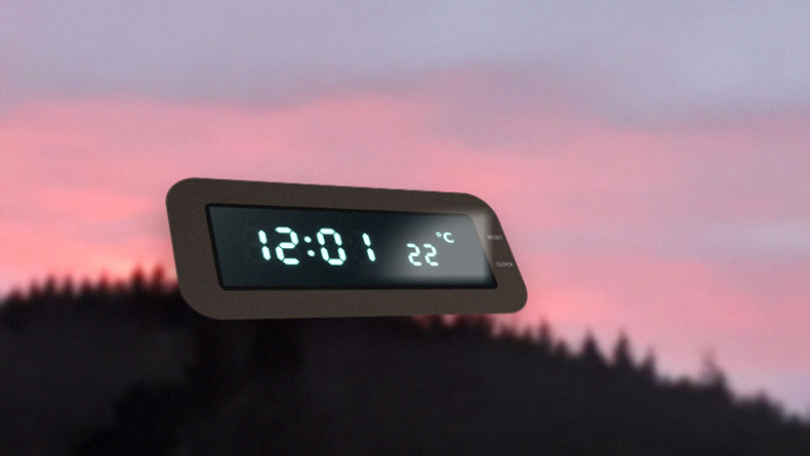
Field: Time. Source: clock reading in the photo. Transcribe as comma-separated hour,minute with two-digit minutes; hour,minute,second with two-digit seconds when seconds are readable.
12,01
